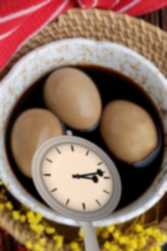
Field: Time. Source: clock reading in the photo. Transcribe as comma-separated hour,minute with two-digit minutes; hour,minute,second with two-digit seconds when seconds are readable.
3,13
